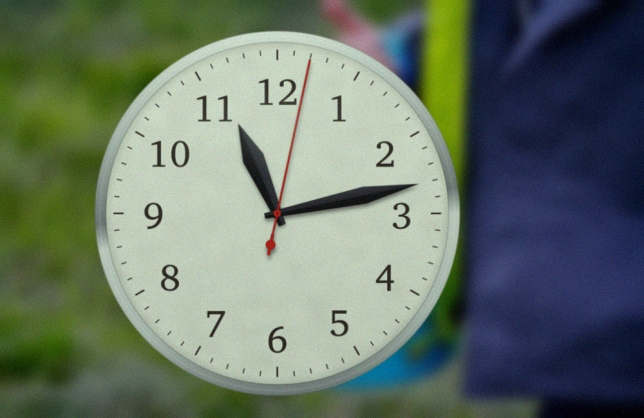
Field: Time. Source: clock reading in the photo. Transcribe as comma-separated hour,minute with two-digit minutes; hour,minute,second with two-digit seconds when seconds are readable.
11,13,02
